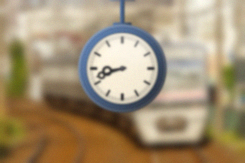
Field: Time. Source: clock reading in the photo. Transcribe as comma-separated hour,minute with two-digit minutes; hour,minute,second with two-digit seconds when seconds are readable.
8,42
